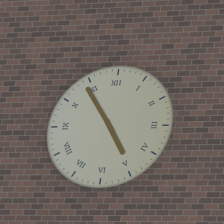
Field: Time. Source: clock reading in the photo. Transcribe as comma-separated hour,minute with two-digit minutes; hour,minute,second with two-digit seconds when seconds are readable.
4,54
